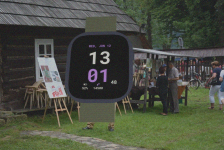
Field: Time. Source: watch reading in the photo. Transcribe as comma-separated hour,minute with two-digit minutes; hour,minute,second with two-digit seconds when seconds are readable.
13,01
